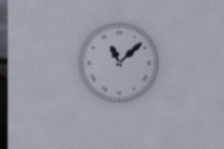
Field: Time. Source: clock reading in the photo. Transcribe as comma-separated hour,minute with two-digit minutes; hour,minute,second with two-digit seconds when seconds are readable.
11,08
